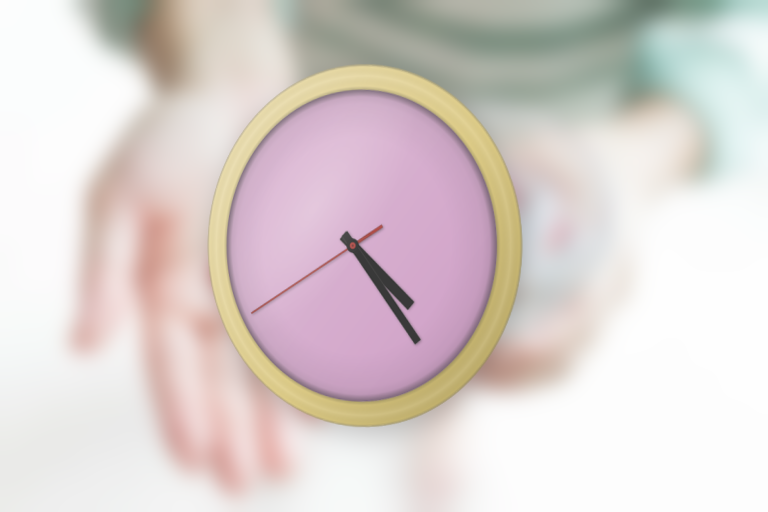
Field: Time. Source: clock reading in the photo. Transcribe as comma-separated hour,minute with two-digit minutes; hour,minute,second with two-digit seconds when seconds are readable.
4,23,40
